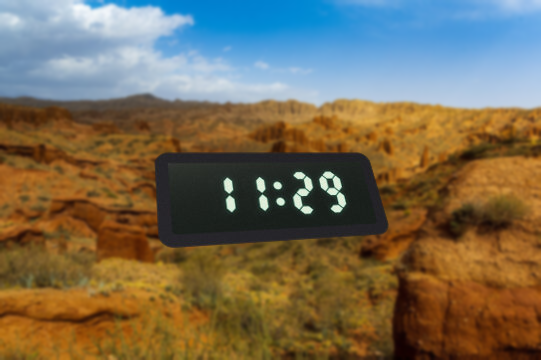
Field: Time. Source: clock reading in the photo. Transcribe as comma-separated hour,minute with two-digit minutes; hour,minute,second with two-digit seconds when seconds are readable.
11,29
